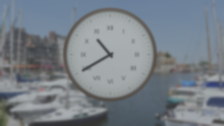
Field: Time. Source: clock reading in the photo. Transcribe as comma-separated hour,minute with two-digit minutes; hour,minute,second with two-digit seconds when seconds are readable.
10,40
